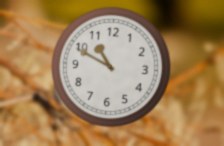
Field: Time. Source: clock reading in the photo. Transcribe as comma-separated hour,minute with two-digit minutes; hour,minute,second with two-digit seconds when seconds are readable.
10,49
